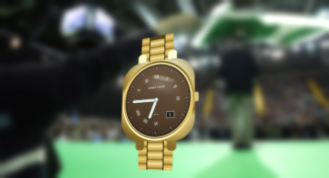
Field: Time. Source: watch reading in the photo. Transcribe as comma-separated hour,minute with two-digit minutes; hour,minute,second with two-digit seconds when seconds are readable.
6,45
